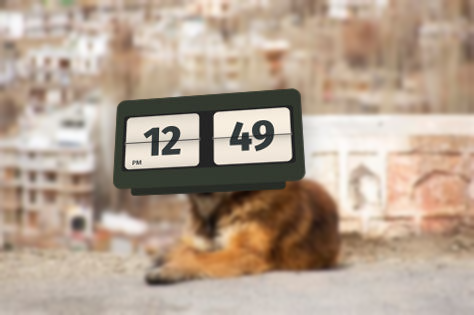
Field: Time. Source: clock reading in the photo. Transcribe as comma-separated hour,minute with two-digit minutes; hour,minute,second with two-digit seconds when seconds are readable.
12,49
